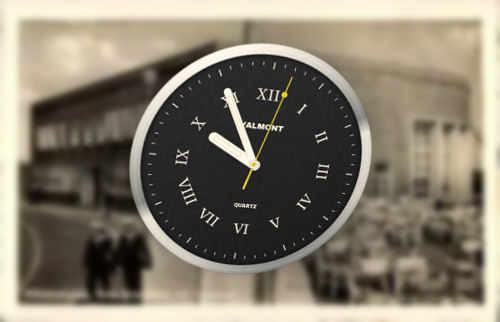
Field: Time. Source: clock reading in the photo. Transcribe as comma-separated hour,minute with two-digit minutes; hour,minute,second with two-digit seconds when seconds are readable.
9,55,02
